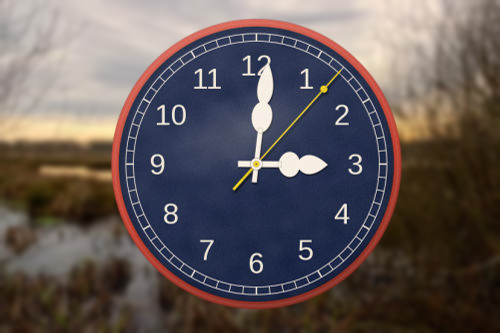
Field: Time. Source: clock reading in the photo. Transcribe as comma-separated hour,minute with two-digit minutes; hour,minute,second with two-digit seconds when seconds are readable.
3,01,07
